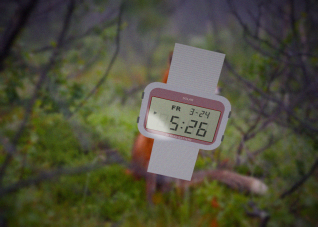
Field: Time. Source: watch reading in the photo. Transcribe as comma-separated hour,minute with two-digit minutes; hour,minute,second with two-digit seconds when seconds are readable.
5,26
